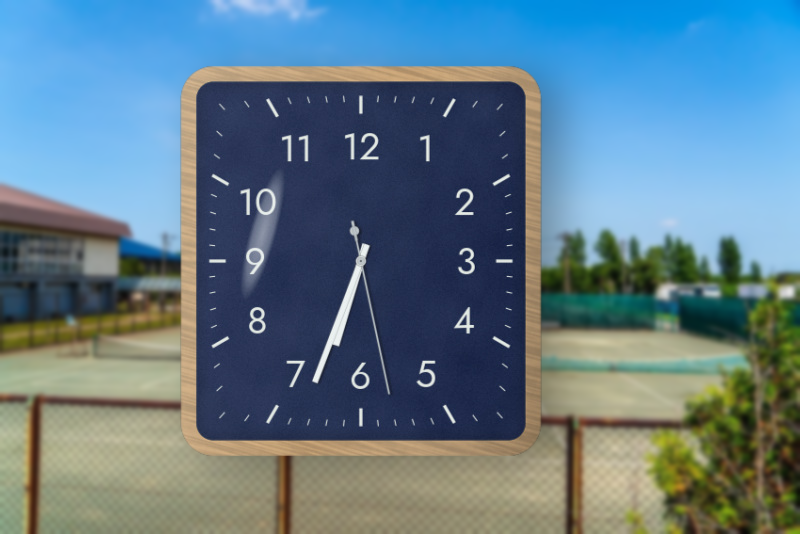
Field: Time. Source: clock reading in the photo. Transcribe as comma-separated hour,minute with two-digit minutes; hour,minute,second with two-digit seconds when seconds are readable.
6,33,28
